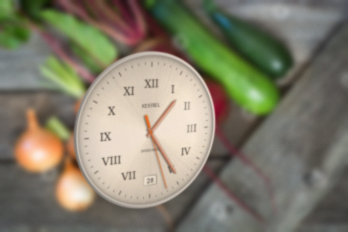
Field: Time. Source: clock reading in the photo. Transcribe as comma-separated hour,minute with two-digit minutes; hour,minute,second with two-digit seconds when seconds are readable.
1,24,27
